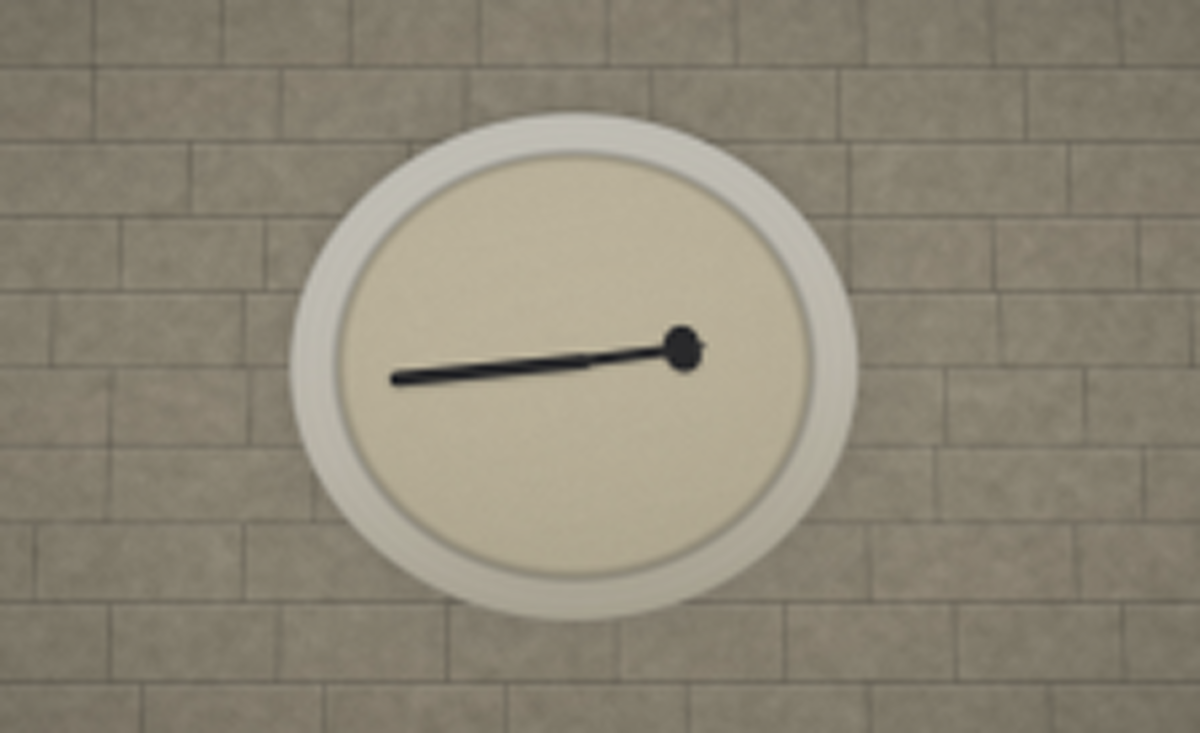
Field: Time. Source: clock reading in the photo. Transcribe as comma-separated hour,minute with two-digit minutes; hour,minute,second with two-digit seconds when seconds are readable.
2,44
